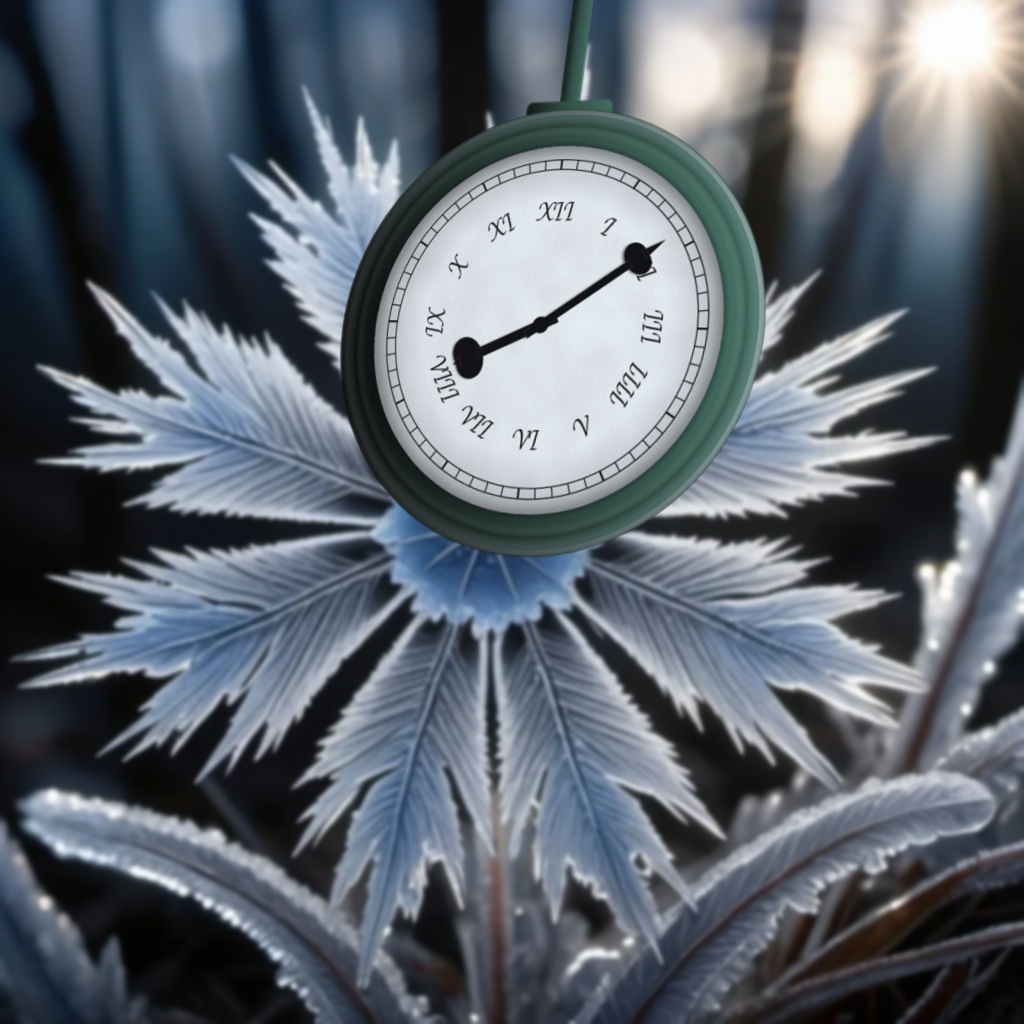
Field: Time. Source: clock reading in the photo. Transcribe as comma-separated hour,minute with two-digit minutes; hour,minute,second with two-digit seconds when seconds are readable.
8,09
